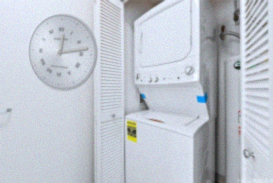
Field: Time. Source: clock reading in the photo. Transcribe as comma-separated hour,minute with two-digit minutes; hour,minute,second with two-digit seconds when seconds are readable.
12,13
